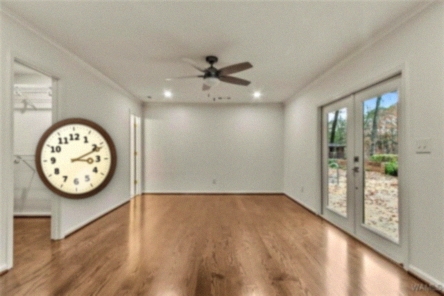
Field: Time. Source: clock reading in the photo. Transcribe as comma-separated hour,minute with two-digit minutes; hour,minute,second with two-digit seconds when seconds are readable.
3,11
